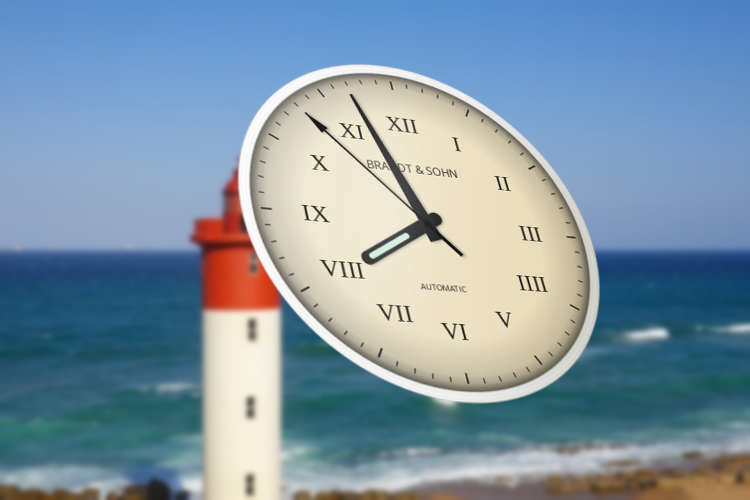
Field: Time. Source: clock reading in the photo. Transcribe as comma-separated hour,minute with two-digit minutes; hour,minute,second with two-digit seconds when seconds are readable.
7,56,53
